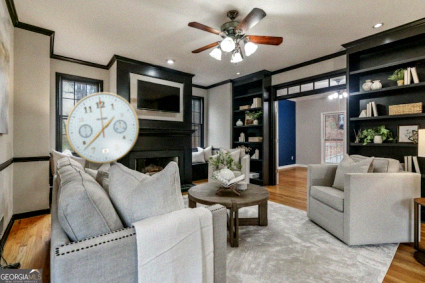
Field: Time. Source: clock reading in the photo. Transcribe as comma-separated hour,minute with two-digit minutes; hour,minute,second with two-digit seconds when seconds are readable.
1,38
